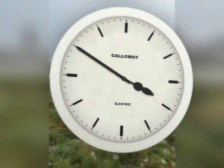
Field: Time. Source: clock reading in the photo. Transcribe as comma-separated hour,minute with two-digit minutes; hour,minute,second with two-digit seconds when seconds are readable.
3,50
